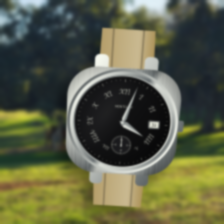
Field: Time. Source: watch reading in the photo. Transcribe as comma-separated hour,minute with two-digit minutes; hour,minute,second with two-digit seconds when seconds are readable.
4,03
